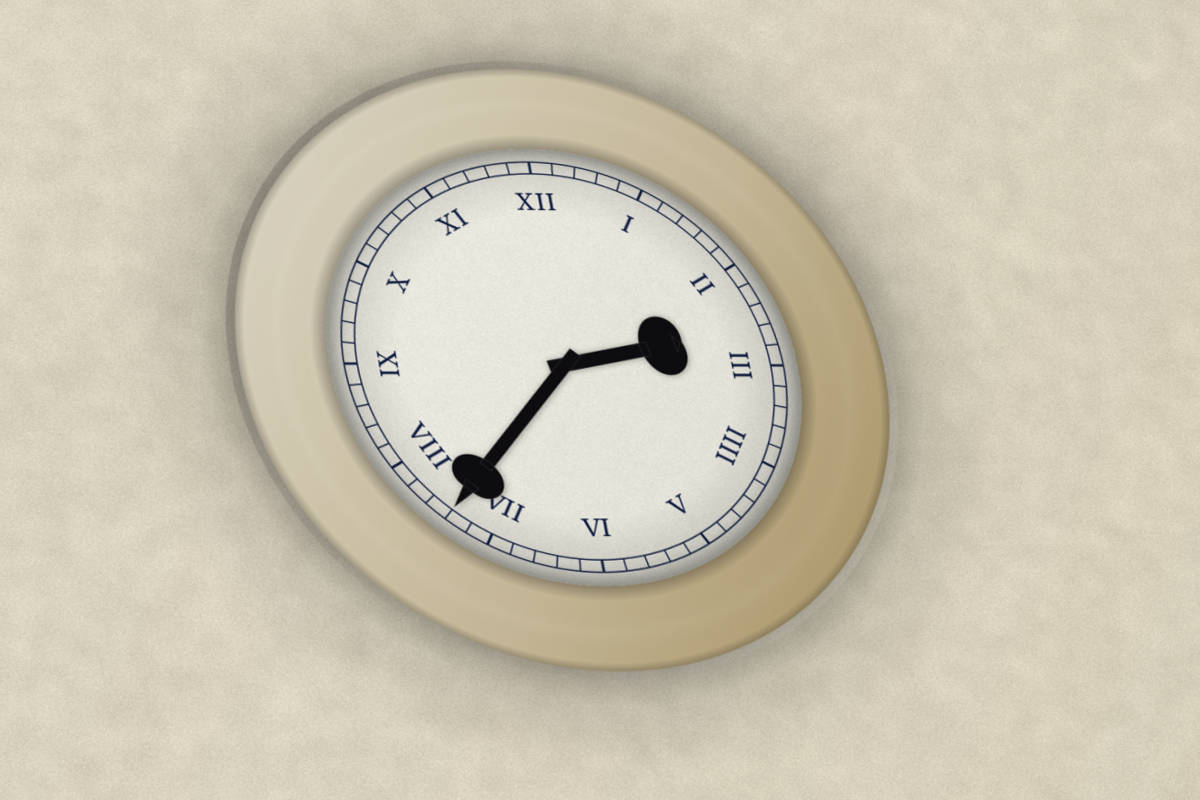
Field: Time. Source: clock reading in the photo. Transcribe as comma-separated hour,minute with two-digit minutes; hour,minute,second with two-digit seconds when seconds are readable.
2,37
